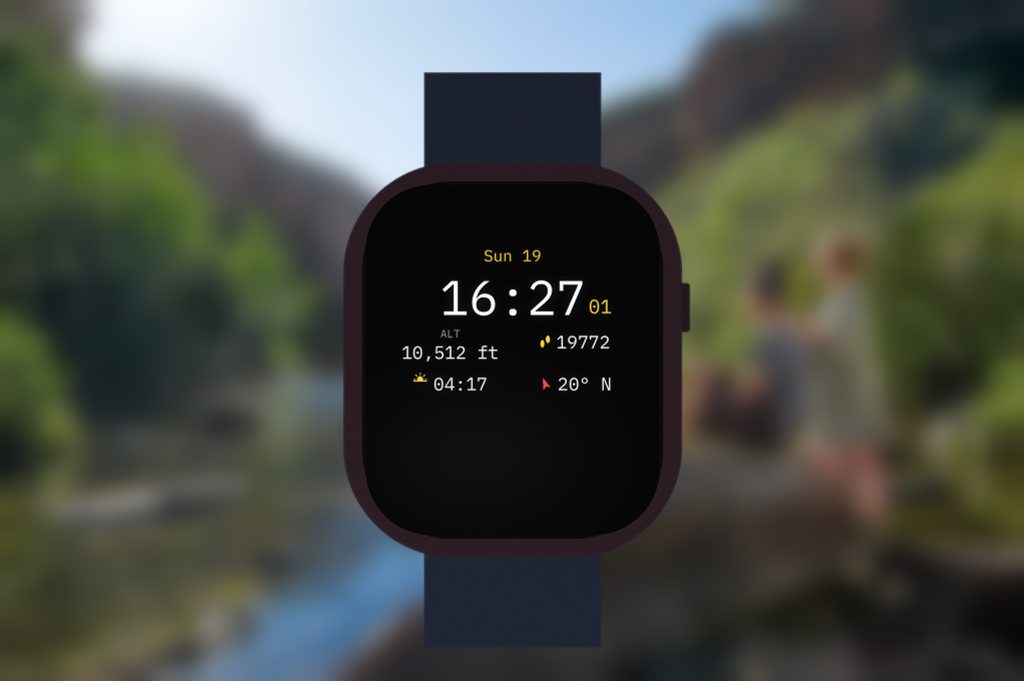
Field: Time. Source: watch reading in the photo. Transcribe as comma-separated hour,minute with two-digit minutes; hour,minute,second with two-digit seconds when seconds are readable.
16,27,01
